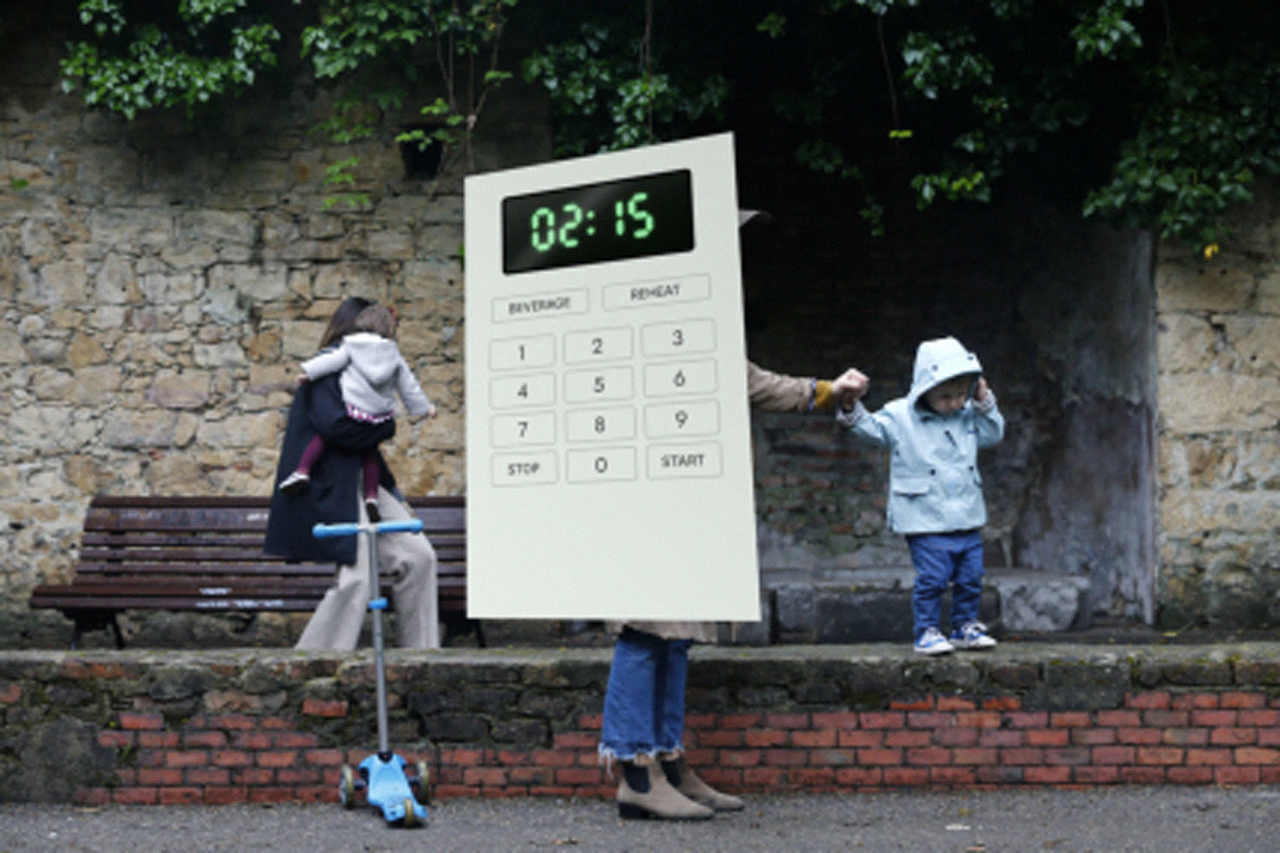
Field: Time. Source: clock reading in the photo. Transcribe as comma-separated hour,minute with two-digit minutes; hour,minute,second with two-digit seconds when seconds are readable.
2,15
